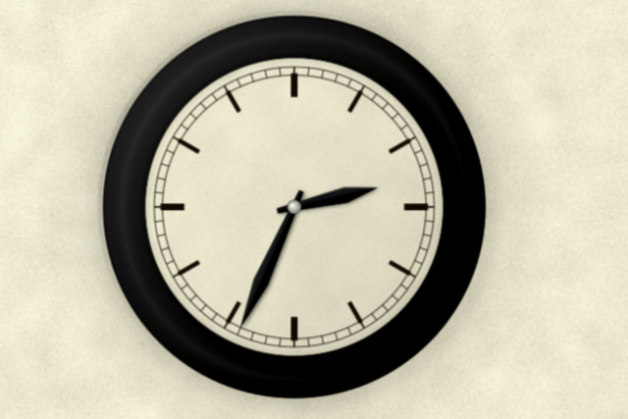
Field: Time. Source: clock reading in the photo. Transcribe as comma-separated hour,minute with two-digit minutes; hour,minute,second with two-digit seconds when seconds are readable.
2,34
